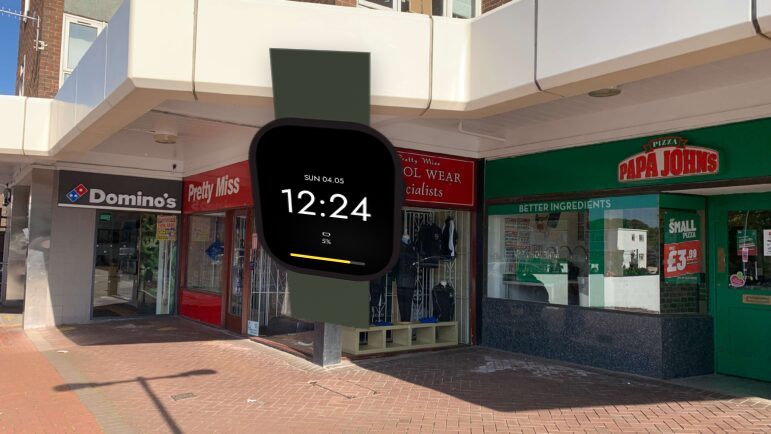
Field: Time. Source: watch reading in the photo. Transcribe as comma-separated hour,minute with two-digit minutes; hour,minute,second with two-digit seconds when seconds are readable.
12,24
